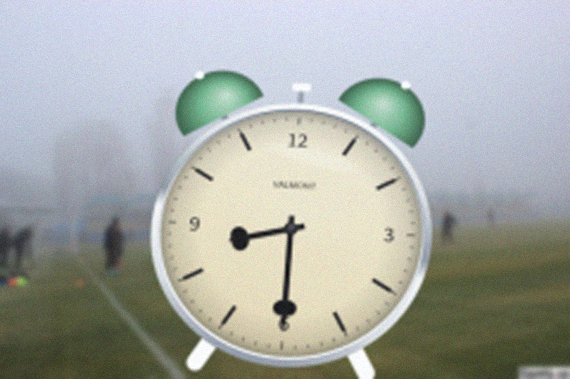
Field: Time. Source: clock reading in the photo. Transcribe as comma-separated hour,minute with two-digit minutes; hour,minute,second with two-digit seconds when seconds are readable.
8,30
